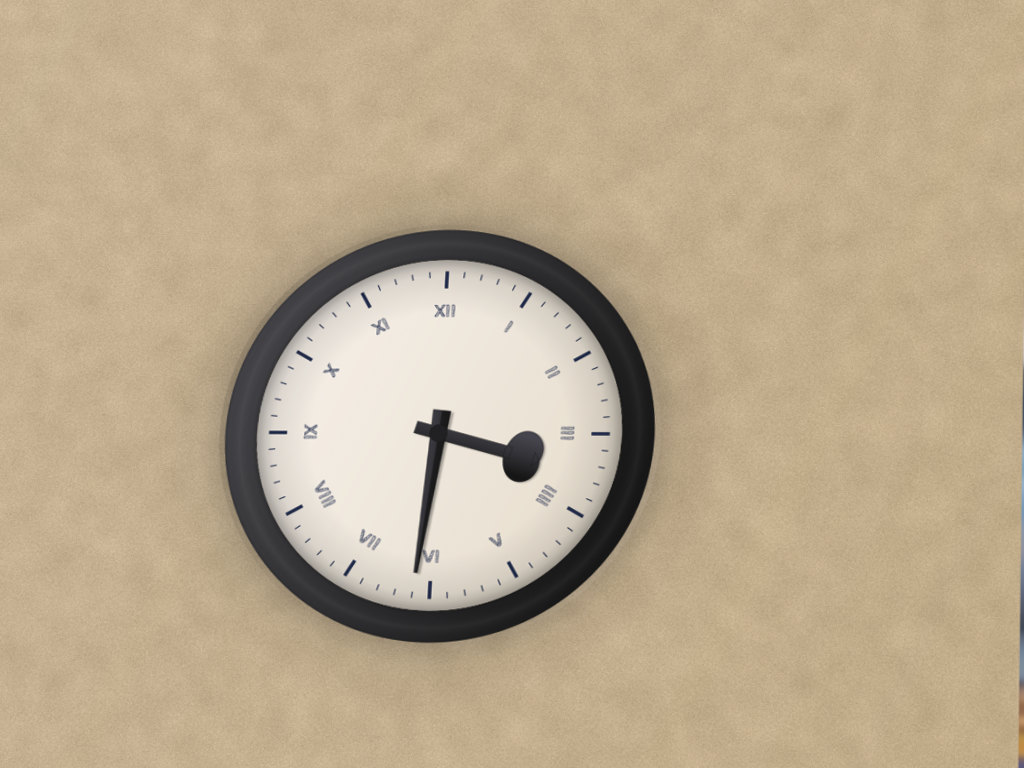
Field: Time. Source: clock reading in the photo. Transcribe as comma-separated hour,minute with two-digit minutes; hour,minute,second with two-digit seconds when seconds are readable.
3,31
